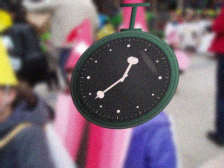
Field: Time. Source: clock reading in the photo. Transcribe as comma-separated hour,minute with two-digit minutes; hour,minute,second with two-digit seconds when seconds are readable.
12,38
